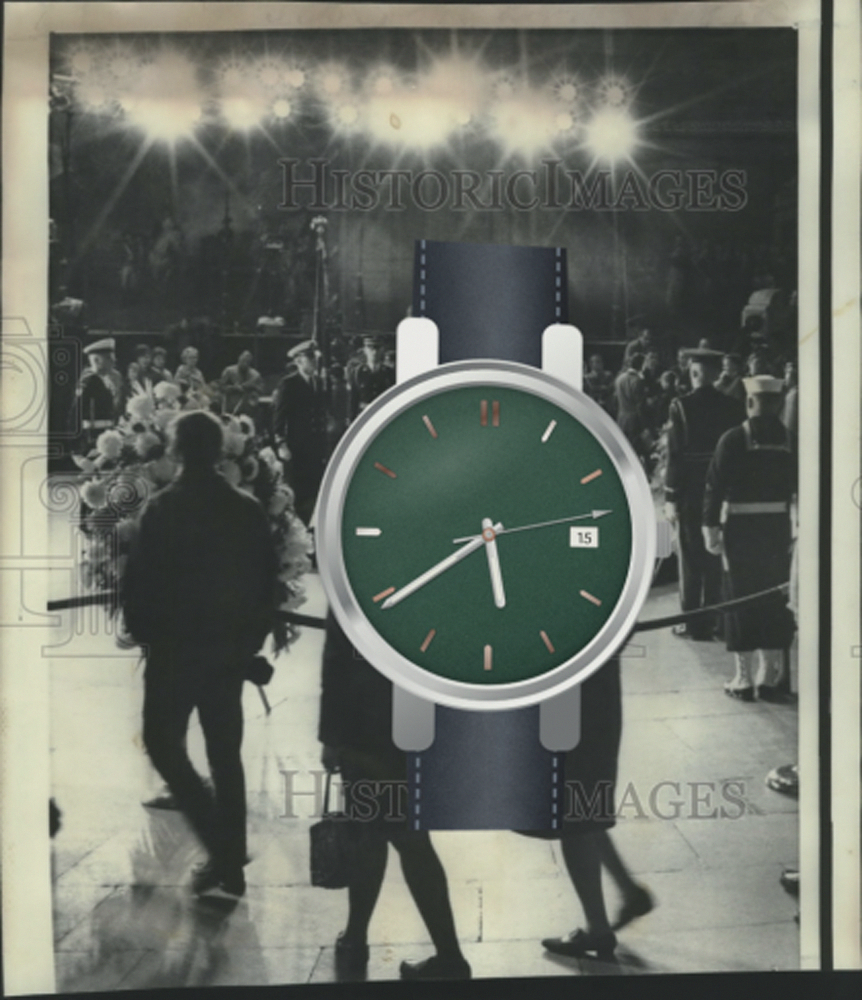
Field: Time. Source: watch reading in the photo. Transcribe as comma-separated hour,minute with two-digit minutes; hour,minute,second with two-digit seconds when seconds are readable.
5,39,13
